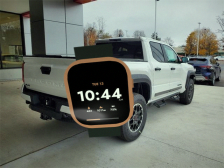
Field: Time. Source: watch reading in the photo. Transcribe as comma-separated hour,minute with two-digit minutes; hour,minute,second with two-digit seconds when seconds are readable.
10,44
